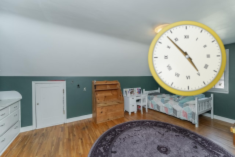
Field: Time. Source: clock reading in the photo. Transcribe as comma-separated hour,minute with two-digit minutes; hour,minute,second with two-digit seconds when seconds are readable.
4,53
